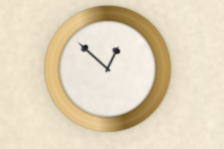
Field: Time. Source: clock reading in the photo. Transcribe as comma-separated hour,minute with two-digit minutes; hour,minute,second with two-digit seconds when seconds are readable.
12,52
